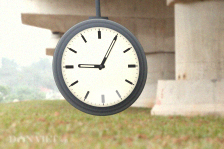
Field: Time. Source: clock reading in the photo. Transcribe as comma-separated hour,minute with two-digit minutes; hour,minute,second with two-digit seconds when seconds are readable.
9,05
